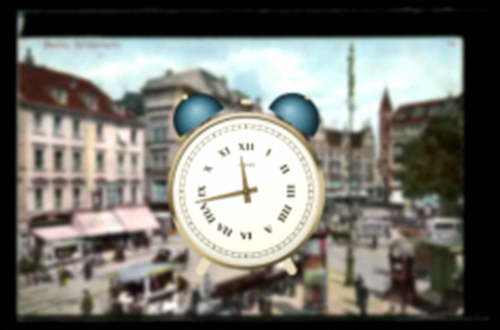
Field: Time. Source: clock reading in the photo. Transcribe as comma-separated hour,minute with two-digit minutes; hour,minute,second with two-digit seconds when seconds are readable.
11,43
